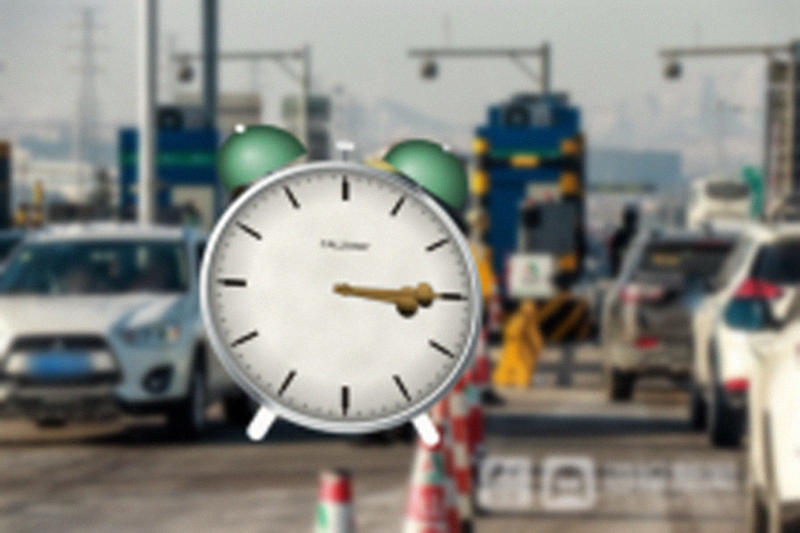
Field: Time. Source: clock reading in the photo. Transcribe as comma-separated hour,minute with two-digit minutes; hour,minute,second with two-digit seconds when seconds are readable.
3,15
